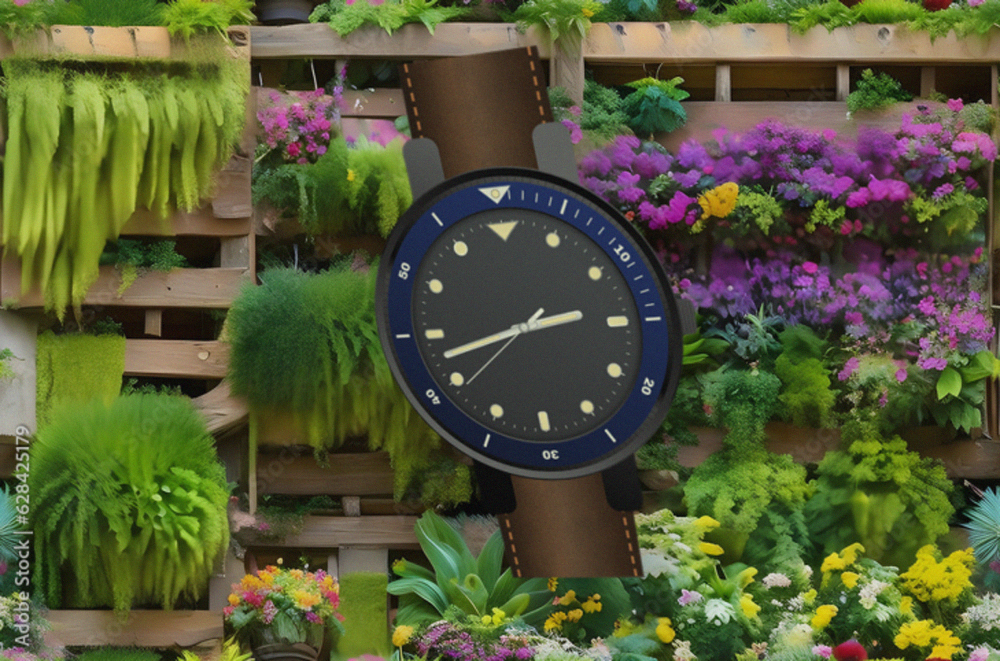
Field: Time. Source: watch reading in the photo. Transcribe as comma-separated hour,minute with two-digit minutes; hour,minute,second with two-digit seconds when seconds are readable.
2,42,39
